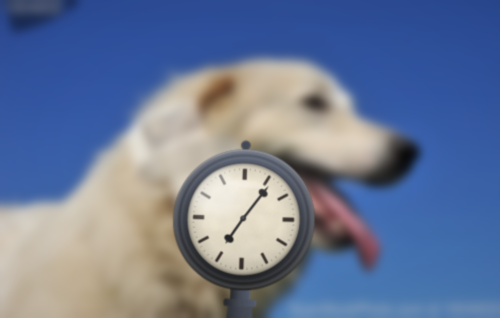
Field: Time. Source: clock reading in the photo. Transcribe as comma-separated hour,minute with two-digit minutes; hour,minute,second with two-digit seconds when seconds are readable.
7,06
